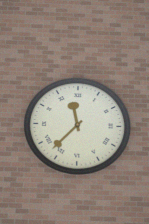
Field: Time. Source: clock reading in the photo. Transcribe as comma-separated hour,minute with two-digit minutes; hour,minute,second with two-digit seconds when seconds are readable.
11,37
